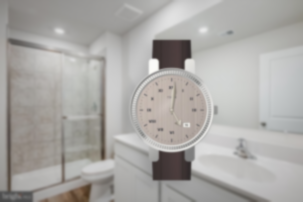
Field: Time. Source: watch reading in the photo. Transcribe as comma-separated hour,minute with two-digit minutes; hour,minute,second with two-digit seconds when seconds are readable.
5,01
